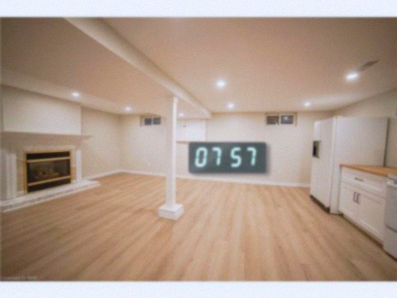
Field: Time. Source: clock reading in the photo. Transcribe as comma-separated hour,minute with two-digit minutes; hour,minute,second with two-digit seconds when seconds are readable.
7,57
